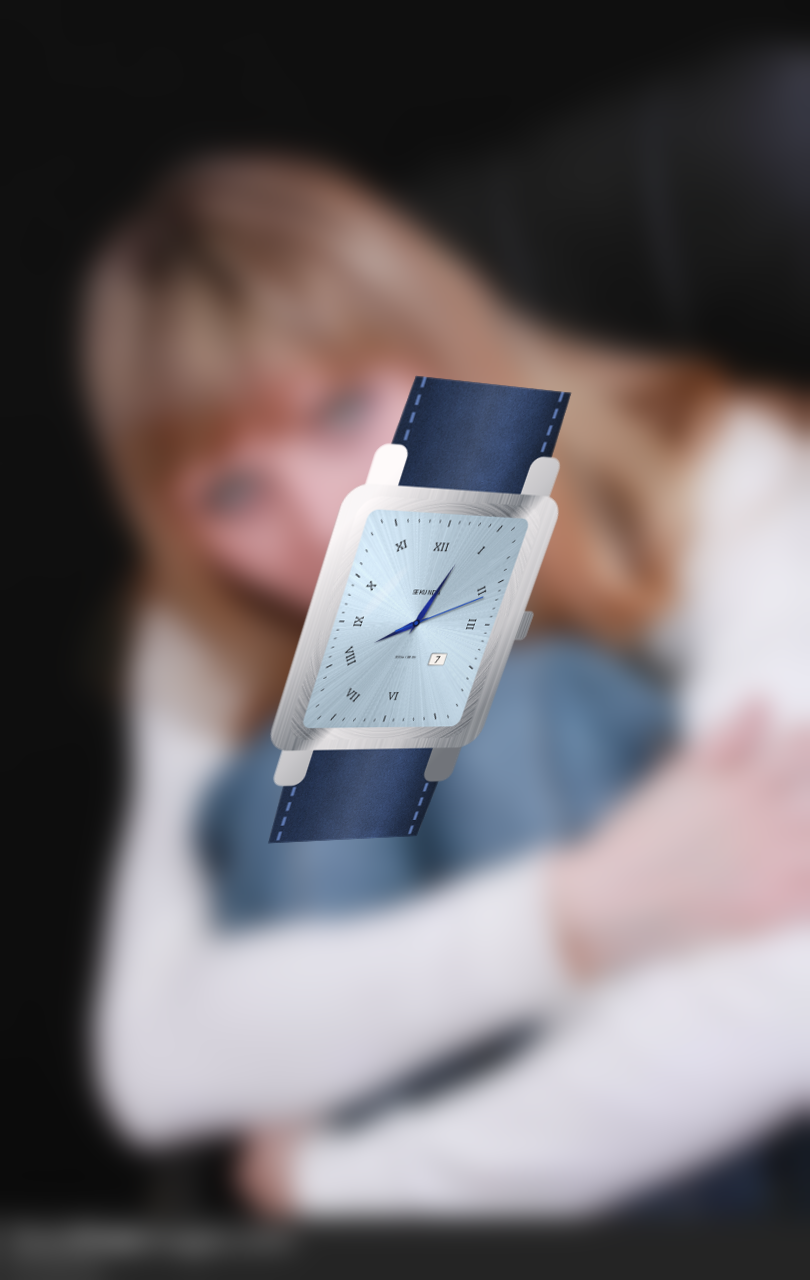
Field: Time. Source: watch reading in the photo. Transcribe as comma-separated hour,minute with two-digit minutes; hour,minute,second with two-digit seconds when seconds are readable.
8,03,11
